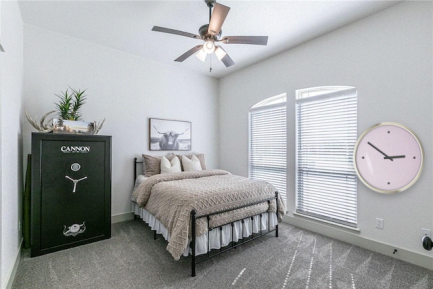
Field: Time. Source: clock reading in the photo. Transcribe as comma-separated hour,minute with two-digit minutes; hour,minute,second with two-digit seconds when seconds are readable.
2,51
